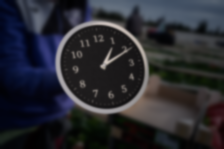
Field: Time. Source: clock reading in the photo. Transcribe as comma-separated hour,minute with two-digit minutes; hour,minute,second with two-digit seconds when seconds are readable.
1,11
